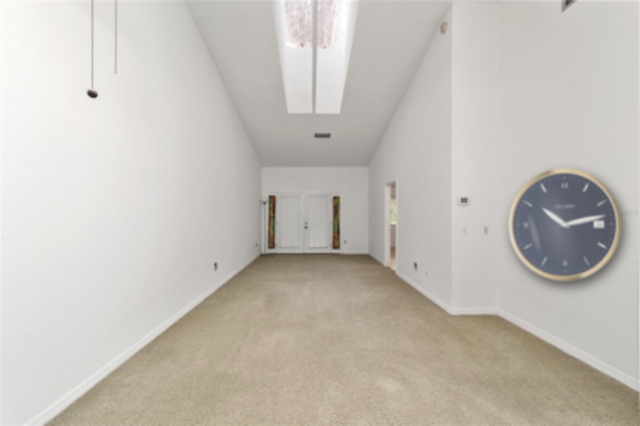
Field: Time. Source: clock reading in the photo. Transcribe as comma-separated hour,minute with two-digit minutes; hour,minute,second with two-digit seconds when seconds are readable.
10,13
